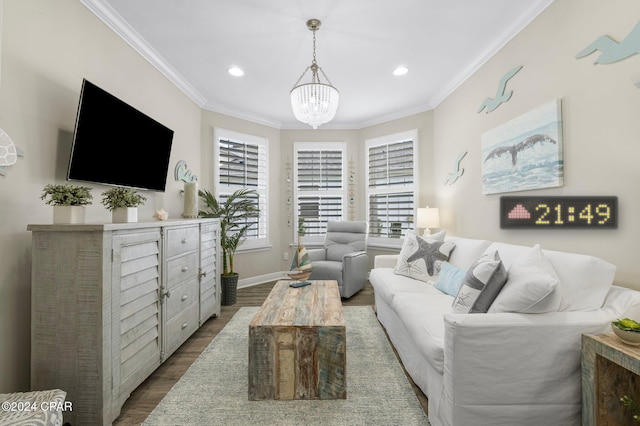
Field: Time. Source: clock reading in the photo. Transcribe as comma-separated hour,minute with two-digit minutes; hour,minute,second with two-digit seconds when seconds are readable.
21,49
